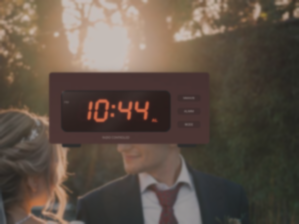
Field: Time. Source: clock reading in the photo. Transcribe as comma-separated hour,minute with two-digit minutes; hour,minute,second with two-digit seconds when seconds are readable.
10,44
